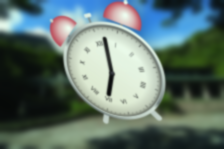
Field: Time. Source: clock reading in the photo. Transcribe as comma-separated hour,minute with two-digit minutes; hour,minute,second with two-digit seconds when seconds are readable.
7,02
